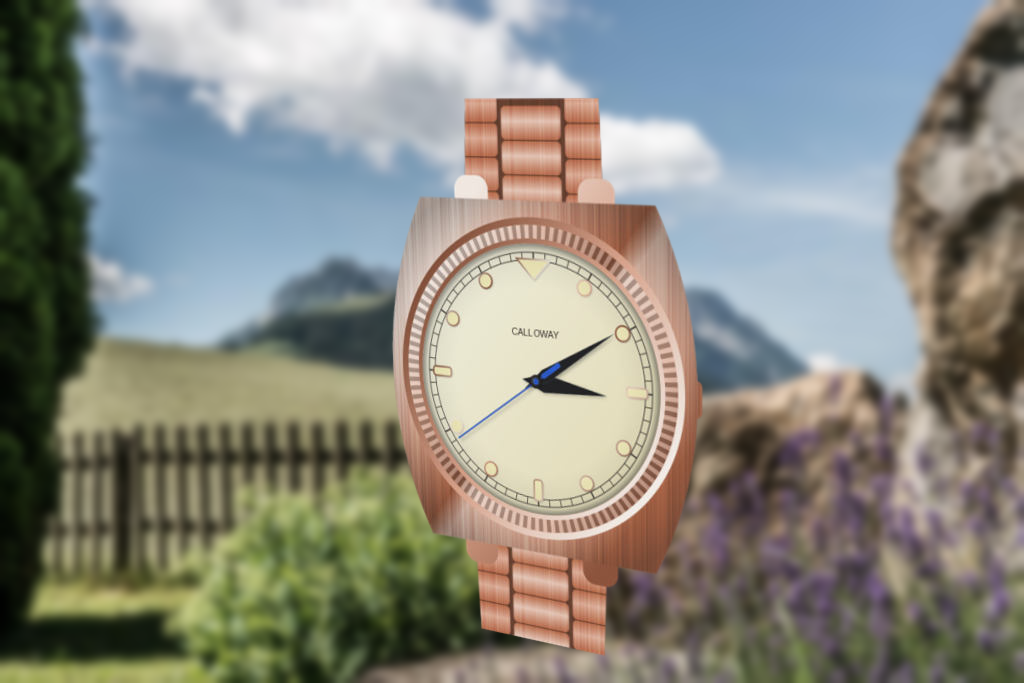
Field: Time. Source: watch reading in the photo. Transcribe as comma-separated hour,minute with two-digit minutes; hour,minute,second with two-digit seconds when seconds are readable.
3,09,39
